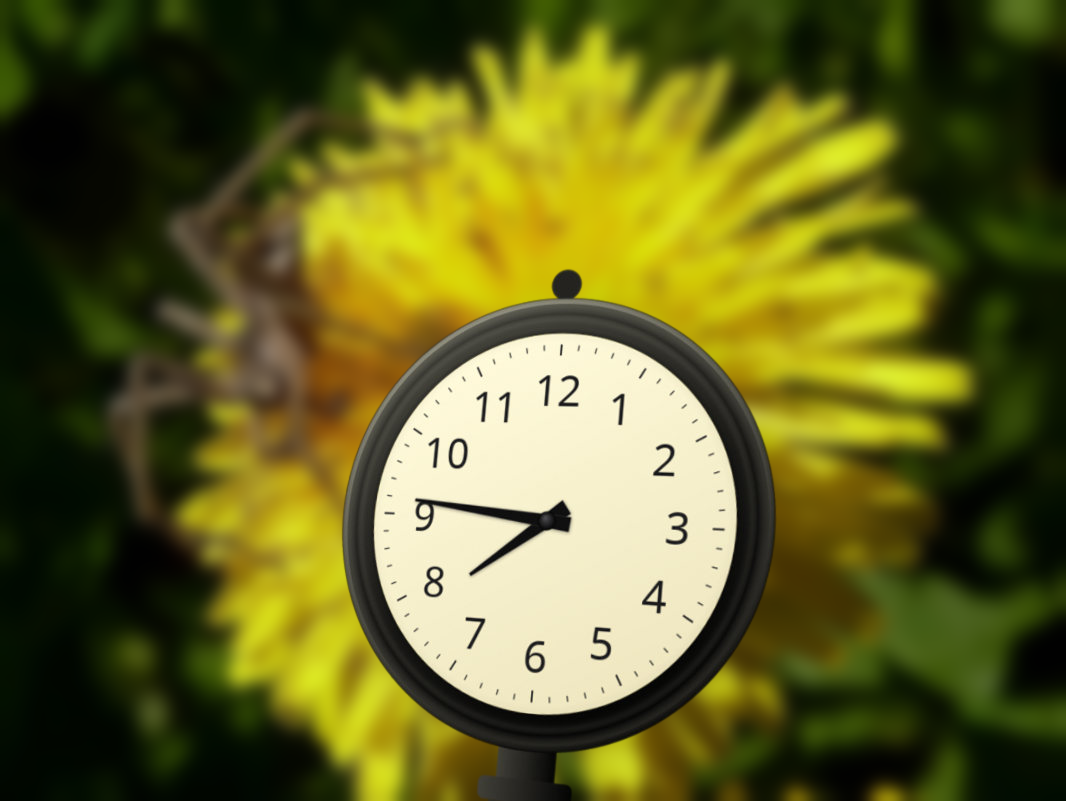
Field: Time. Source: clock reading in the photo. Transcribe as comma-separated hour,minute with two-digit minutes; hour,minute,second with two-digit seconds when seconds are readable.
7,46
